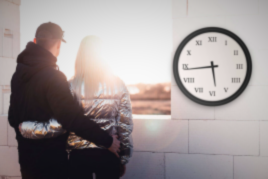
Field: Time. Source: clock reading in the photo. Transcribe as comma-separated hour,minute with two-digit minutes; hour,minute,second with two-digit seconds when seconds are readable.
5,44
